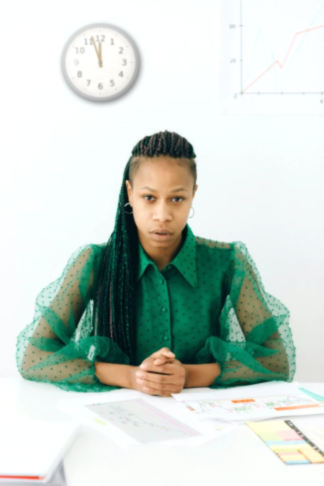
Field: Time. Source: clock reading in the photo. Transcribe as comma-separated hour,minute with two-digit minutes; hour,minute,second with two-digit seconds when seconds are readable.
11,57
